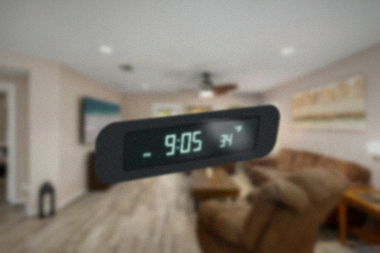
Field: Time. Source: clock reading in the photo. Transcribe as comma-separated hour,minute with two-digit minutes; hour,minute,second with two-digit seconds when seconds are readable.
9,05
